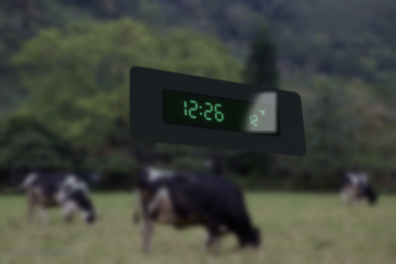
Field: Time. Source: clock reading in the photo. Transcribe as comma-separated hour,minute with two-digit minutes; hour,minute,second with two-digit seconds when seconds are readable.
12,26
